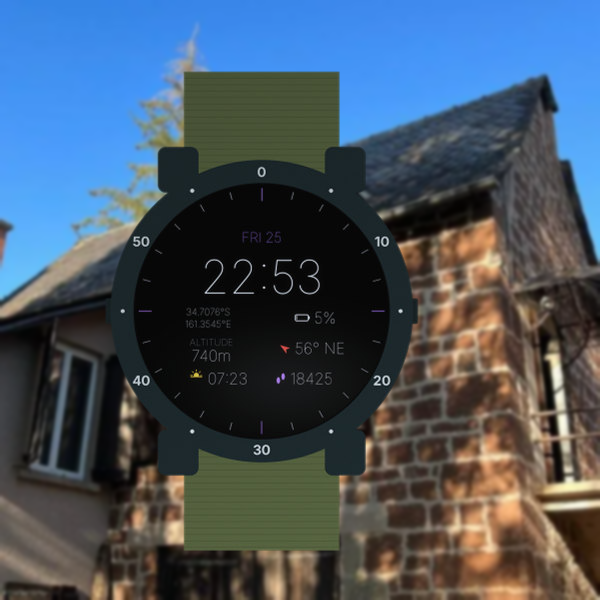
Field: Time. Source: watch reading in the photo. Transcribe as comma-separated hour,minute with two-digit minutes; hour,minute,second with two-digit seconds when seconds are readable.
22,53
